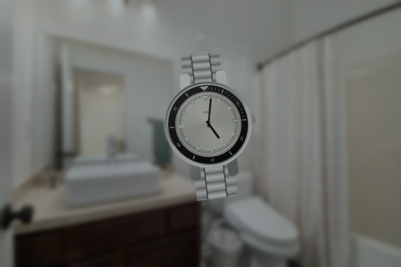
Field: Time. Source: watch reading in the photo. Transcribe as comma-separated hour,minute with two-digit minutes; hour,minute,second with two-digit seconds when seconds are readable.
5,02
